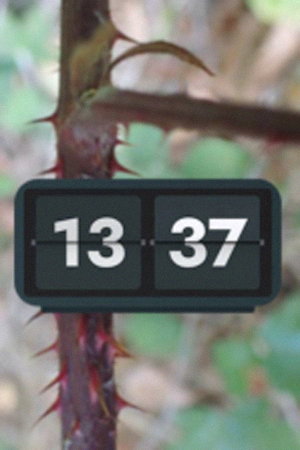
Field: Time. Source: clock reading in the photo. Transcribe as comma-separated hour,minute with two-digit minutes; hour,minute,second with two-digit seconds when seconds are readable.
13,37
